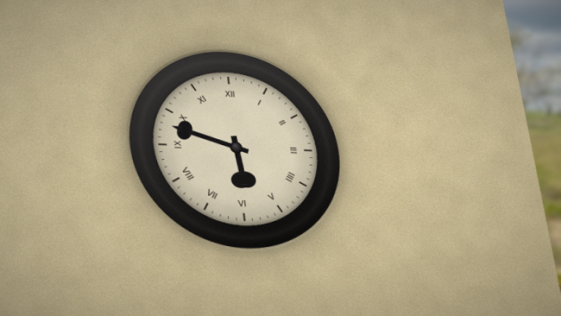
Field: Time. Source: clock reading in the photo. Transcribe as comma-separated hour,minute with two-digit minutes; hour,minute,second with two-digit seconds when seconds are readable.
5,48
